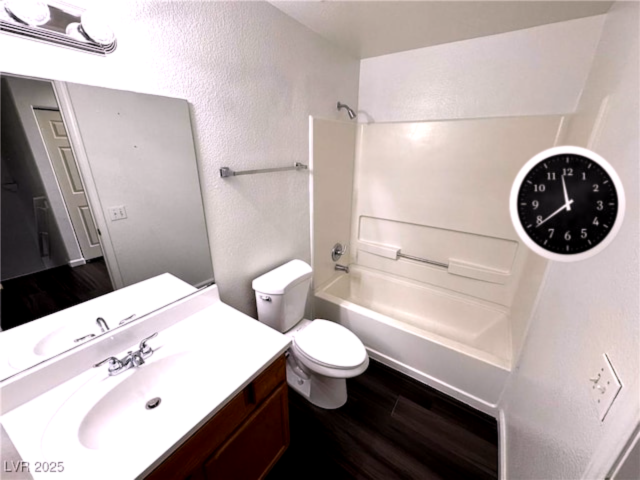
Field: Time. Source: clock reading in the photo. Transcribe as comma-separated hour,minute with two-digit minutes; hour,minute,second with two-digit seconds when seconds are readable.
11,39
